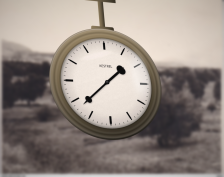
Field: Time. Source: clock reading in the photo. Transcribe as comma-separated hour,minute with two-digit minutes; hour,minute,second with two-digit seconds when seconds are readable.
1,38
